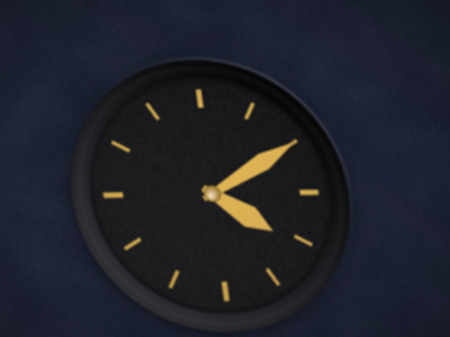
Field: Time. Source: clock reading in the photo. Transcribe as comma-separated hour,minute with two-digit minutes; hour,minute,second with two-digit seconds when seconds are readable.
4,10
